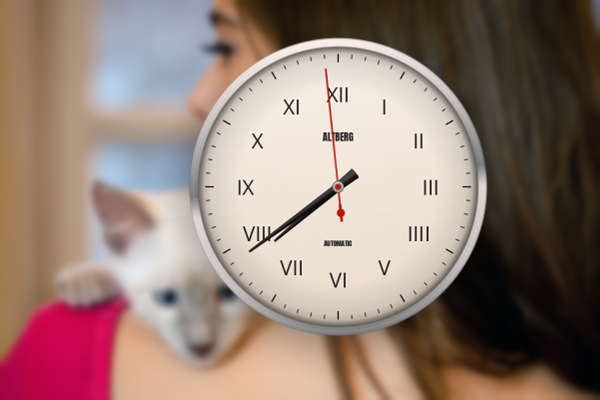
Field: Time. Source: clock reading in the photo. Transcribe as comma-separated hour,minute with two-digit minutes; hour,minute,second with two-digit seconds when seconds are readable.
7,38,59
